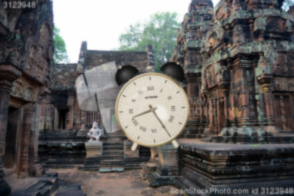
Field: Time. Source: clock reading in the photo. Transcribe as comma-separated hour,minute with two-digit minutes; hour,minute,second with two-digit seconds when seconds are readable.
8,25
